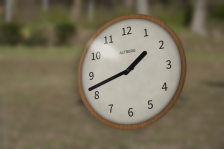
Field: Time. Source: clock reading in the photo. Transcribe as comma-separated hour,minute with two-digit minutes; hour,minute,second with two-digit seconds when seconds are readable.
1,42
